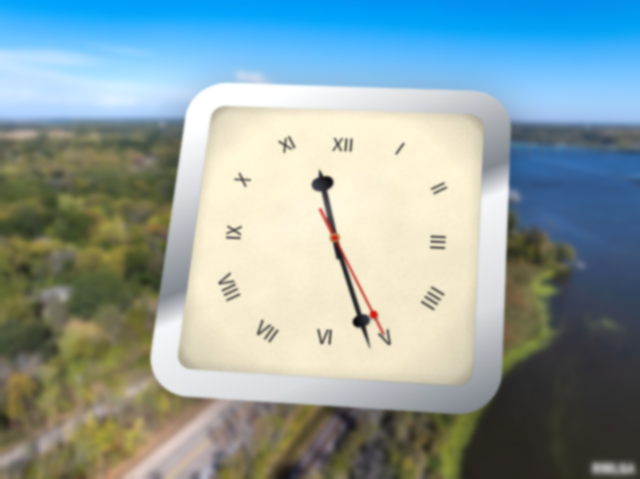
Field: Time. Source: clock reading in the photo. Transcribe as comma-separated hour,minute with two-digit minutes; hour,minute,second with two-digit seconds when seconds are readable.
11,26,25
